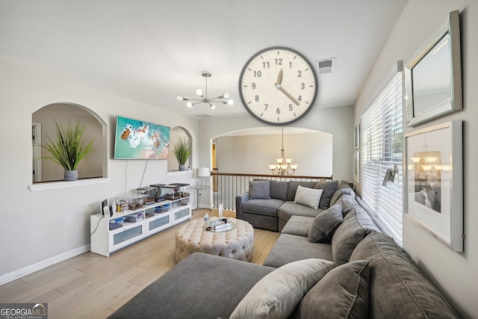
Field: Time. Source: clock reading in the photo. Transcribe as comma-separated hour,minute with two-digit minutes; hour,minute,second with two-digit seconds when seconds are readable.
12,22
